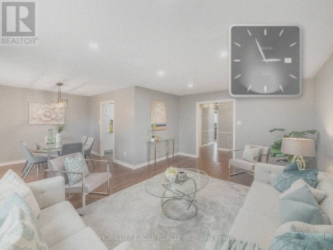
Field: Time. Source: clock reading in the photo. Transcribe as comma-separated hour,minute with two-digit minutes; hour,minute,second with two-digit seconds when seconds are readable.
2,56
